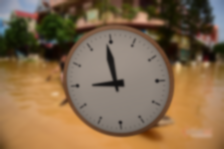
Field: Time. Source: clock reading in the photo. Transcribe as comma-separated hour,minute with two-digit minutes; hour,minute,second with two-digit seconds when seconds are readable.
8,59
